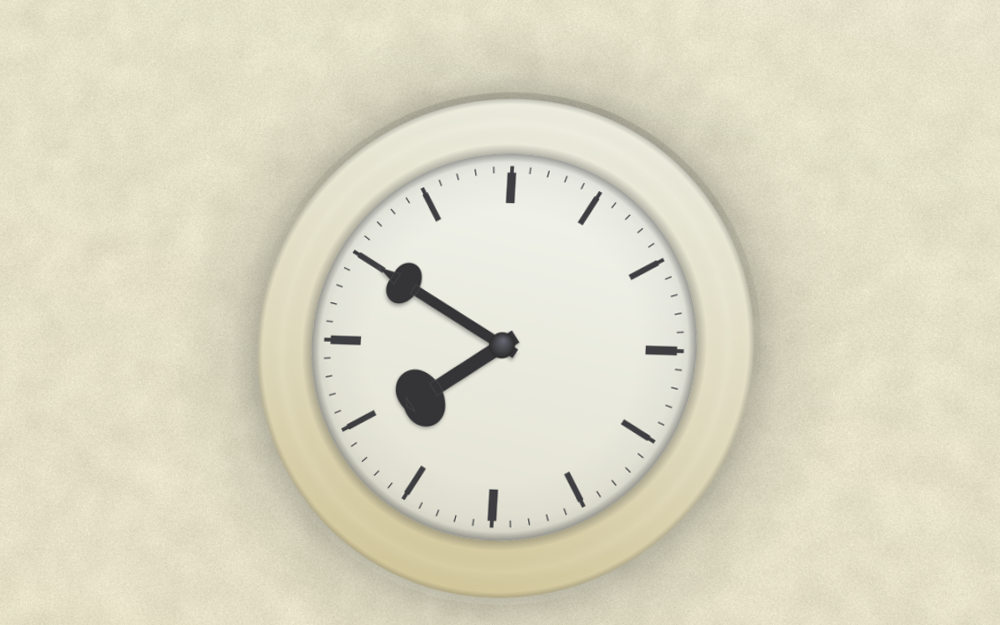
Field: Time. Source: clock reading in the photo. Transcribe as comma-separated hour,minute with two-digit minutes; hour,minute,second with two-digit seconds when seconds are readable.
7,50
